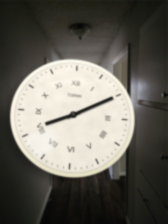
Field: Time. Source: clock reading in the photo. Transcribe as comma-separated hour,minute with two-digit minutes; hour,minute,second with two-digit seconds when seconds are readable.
8,10
